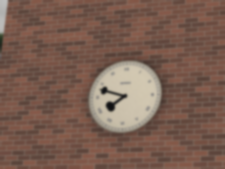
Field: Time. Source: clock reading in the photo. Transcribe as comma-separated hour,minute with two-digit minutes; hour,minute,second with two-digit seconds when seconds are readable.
7,48
